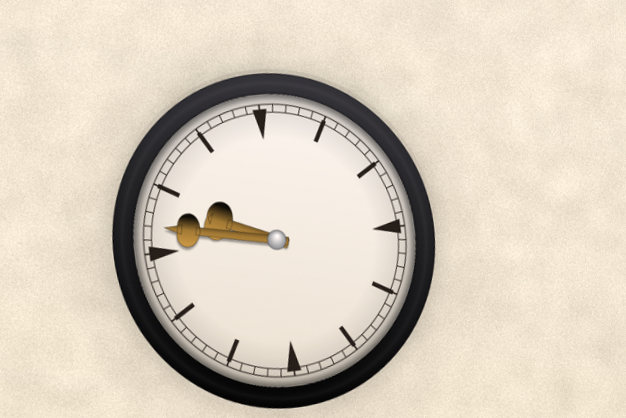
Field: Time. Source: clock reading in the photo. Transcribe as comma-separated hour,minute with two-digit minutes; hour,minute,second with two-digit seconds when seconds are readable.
9,47
